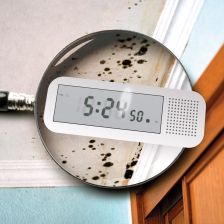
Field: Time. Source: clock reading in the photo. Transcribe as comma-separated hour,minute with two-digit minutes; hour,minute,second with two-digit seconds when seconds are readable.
5,24,50
